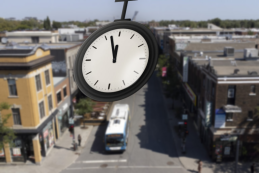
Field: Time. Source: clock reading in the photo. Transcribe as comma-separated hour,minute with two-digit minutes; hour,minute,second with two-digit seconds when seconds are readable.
11,57
